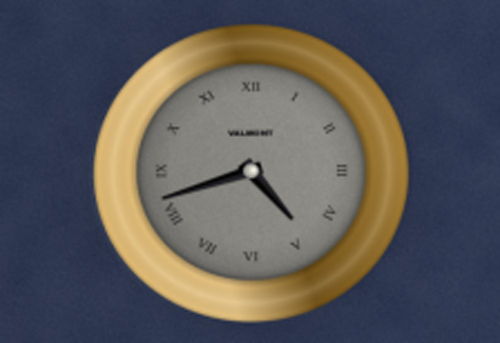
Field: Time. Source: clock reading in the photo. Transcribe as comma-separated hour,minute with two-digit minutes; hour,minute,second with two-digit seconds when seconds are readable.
4,42
